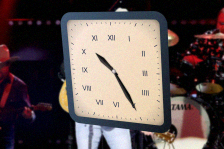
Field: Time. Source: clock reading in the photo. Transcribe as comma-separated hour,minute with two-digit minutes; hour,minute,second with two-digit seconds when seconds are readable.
10,25
